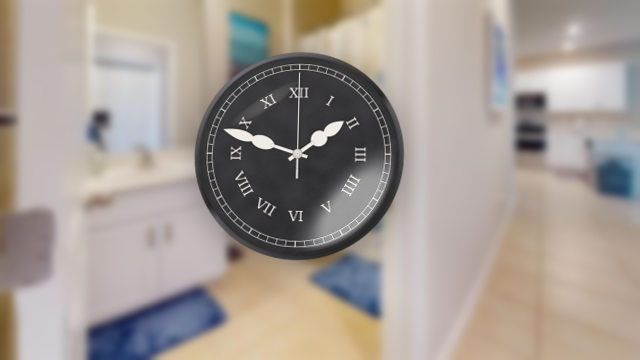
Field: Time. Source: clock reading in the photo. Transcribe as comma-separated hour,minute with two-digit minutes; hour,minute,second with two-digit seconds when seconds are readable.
1,48,00
